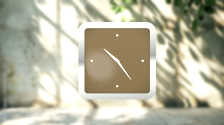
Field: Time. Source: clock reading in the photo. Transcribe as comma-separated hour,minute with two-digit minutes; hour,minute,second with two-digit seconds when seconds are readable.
10,24
